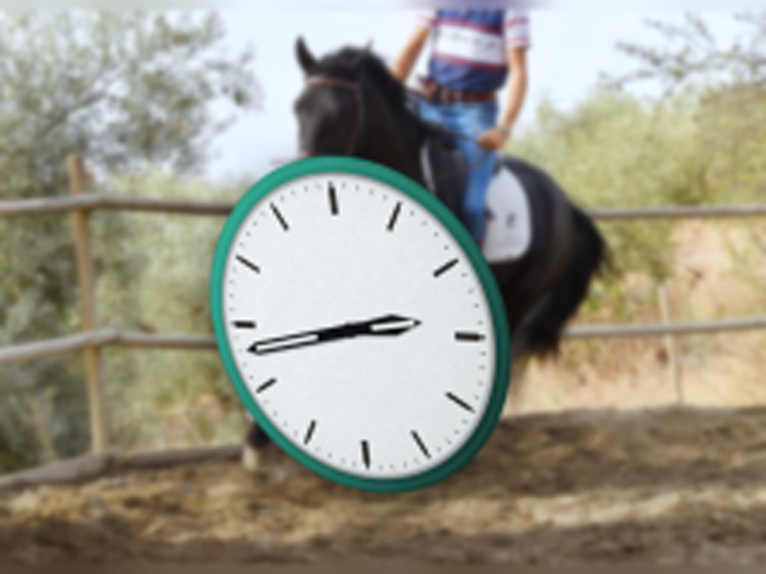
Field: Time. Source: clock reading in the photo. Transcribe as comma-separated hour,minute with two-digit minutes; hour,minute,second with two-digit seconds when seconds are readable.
2,43
